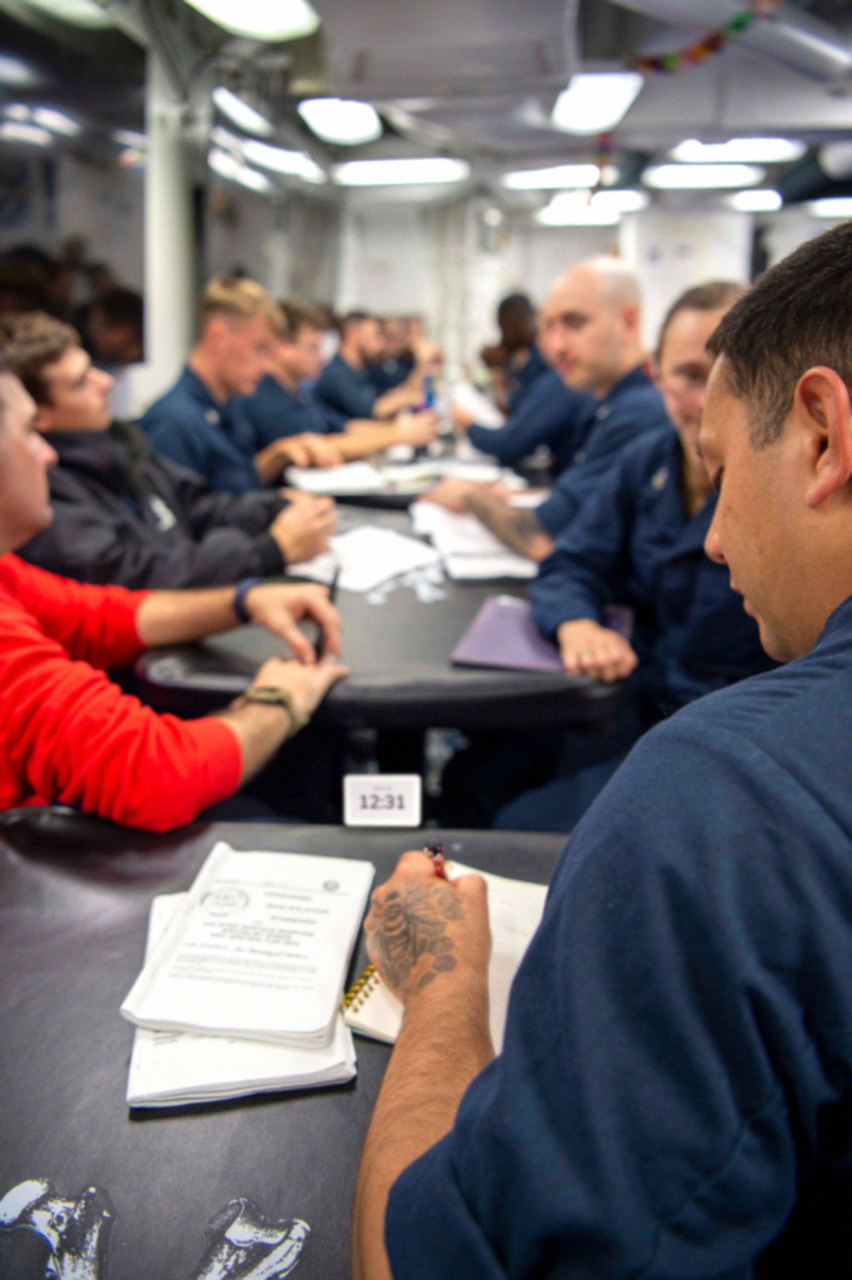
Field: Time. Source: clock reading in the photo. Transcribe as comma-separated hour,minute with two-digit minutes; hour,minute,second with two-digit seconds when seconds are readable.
12,31
